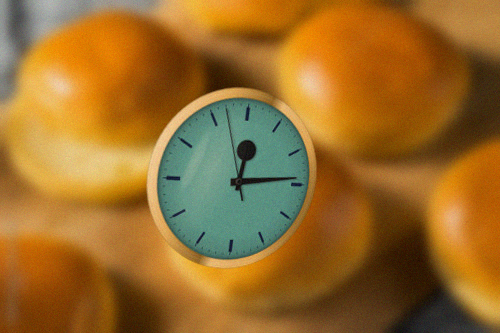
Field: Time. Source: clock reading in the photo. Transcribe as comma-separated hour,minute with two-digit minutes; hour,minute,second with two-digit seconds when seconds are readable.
12,13,57
